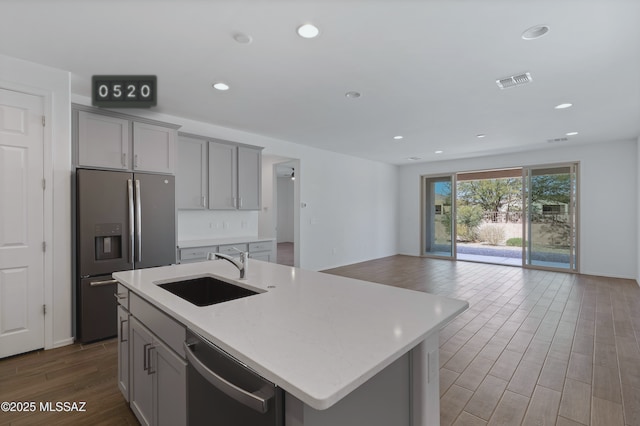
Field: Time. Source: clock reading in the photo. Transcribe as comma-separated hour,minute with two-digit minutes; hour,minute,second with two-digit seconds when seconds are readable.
5,20
